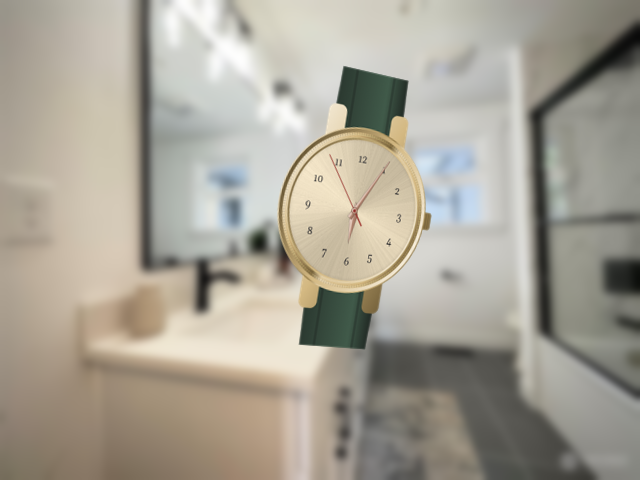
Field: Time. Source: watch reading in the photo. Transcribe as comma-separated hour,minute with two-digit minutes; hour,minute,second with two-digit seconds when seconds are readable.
6,04,54
